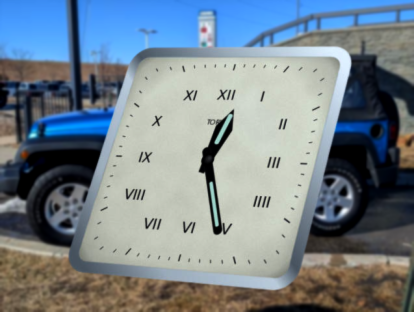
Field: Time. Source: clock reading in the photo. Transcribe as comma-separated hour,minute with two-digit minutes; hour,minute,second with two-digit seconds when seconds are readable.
12,26
